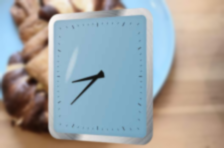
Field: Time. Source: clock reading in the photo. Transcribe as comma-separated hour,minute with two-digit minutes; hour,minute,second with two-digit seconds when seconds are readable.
8,38
